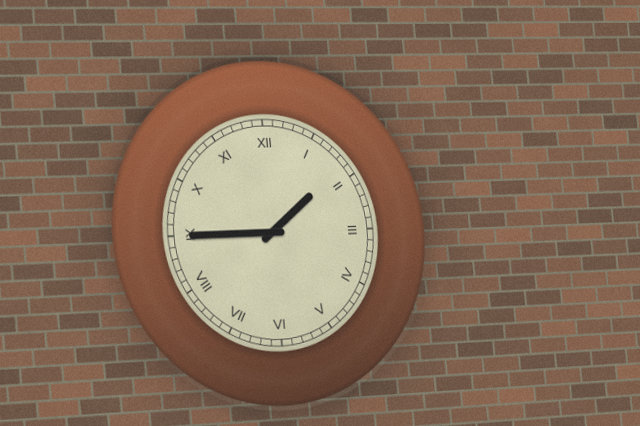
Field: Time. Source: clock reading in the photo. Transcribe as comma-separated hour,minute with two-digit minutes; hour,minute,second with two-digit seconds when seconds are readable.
1,45
